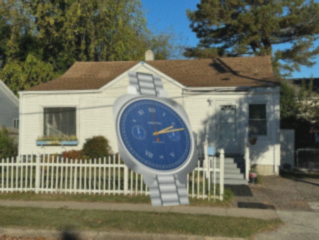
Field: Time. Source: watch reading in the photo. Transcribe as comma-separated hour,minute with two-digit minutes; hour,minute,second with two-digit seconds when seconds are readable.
2,13
